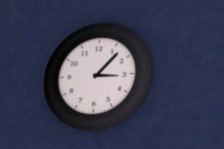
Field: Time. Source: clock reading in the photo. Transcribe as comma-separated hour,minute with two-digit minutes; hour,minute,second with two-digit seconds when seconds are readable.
3,07
